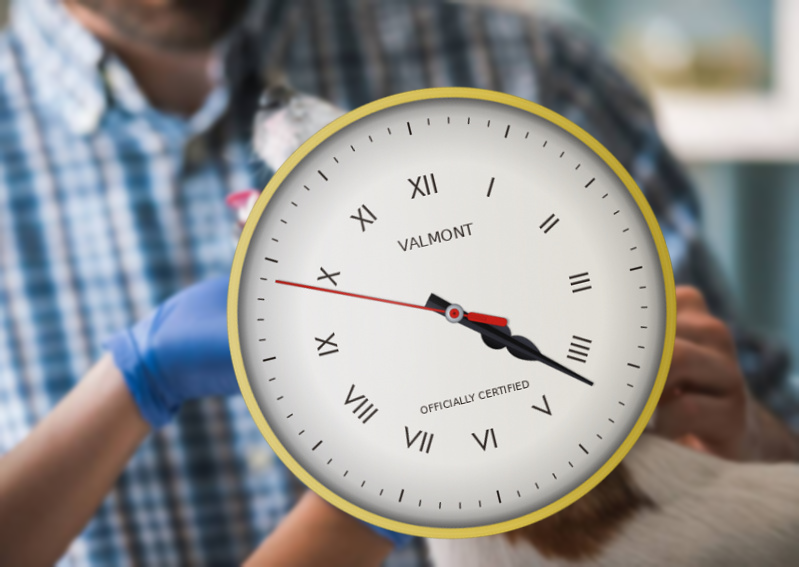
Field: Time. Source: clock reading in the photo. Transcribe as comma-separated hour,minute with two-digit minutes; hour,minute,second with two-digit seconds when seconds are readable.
4,21,49
